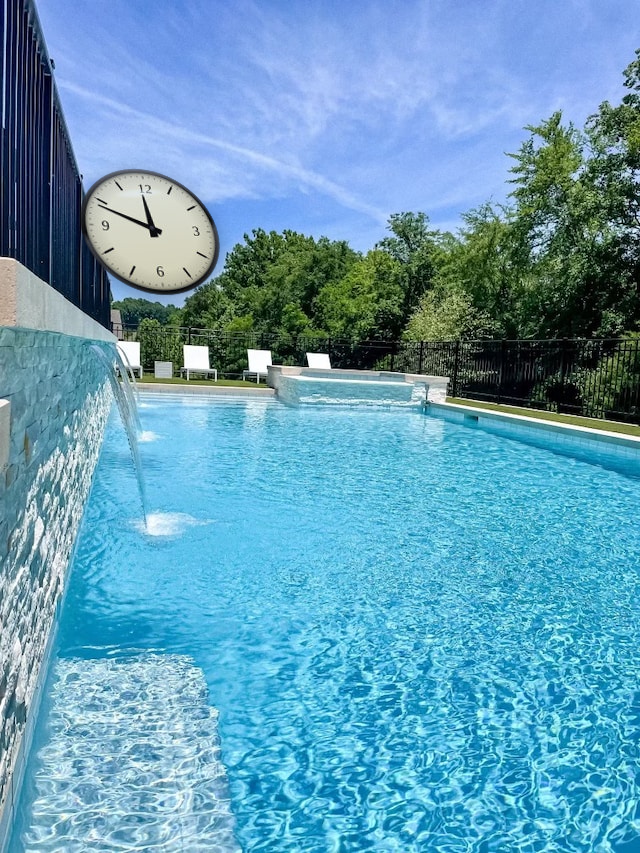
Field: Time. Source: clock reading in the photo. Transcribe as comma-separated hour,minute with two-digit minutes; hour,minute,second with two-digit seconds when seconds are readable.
11,49
